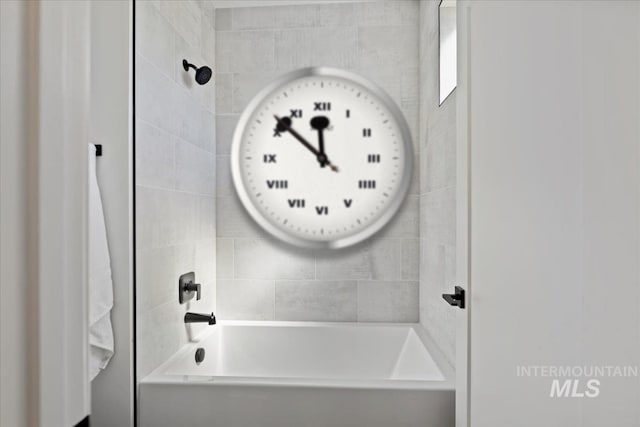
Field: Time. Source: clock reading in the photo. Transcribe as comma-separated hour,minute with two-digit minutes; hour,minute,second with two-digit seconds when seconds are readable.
11,51,52
